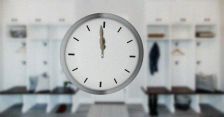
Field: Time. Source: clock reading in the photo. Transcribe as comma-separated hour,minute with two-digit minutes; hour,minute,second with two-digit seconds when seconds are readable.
11,59
